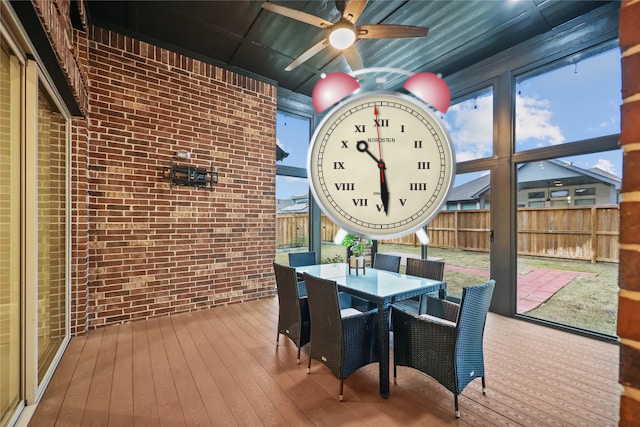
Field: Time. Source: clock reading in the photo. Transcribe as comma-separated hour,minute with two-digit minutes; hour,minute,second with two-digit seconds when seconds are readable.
10,28,59
